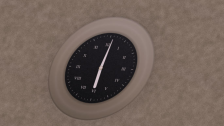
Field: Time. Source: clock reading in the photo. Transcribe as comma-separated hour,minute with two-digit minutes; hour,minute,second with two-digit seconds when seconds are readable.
6,01
